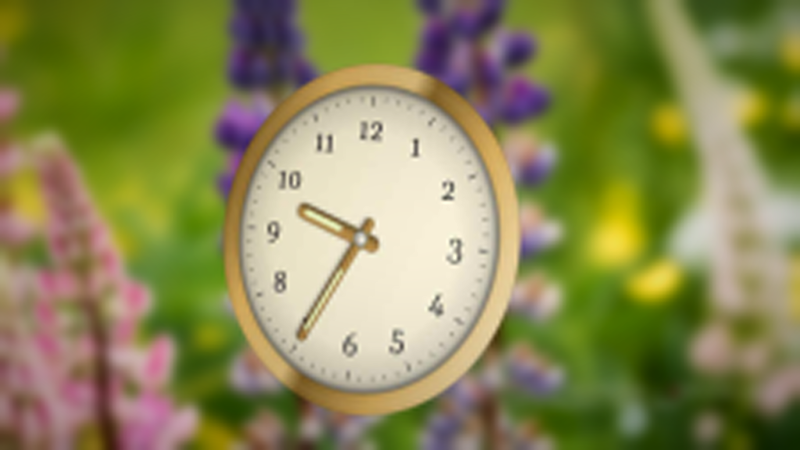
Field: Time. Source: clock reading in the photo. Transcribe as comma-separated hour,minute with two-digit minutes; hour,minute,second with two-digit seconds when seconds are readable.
9,35
